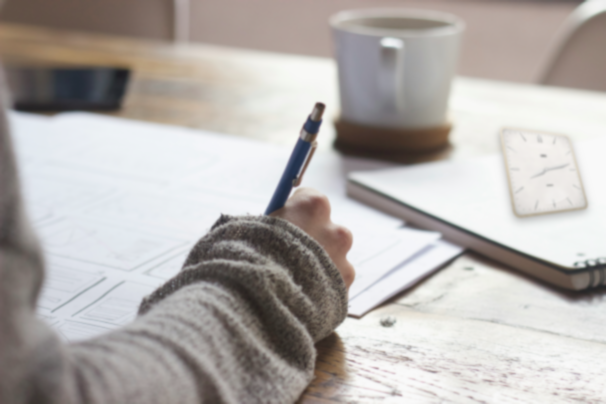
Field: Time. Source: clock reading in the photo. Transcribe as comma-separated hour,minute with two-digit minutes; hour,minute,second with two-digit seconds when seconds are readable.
8,13
